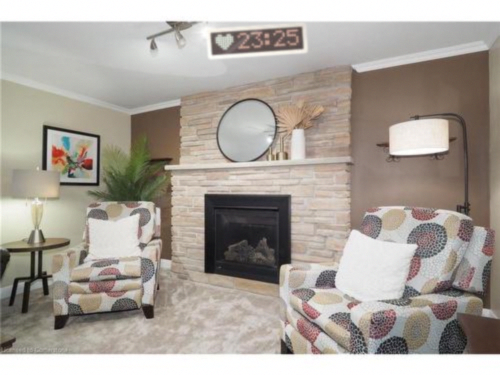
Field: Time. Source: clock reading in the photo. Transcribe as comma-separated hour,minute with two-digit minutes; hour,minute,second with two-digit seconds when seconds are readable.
23,25
